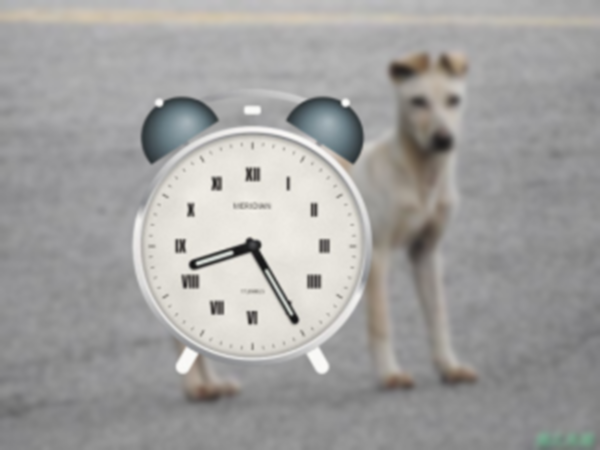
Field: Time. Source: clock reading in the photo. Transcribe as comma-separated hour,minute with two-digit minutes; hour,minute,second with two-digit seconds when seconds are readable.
8,25
